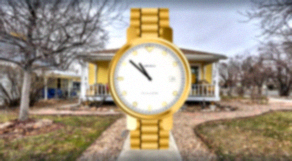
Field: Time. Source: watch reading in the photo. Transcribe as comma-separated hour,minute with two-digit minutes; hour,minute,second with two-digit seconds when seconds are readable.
10,52
